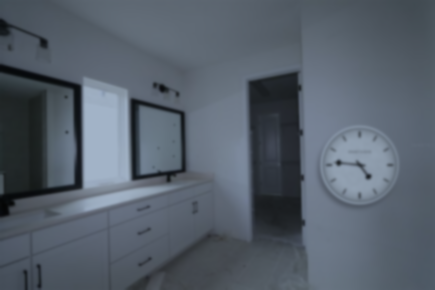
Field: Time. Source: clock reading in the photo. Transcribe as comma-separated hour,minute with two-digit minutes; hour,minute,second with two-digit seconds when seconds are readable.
4,46
